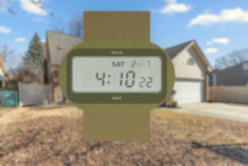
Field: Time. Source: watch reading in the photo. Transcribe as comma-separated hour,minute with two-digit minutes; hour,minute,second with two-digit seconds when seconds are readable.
4,10,22
